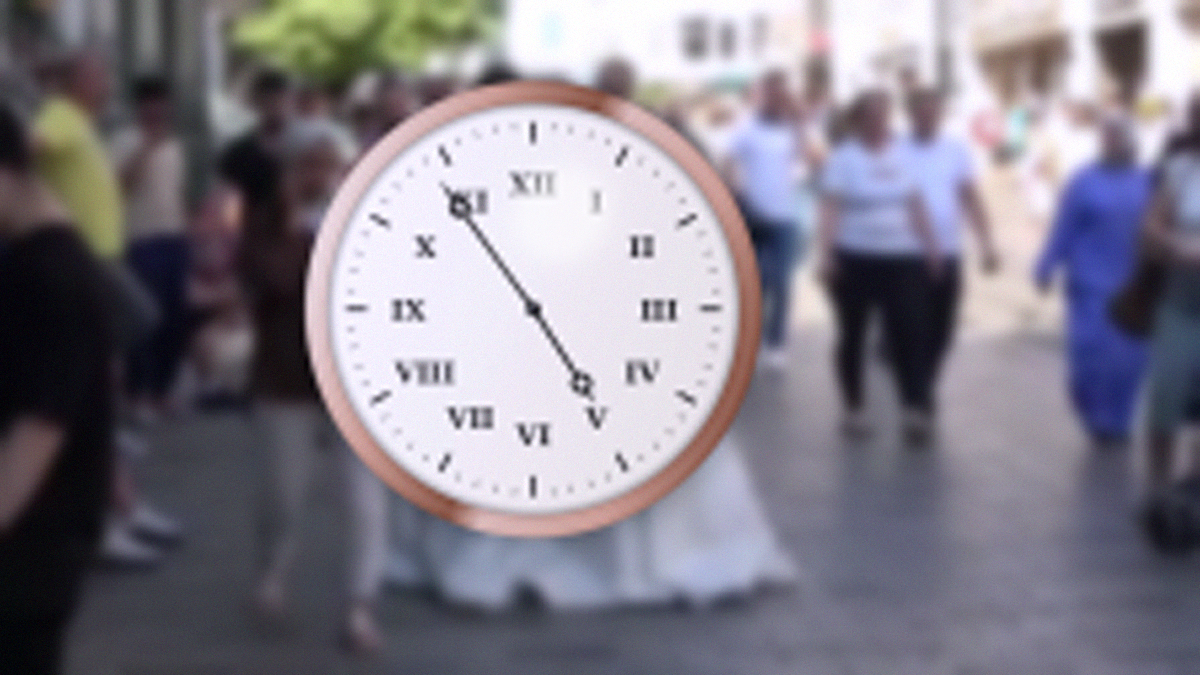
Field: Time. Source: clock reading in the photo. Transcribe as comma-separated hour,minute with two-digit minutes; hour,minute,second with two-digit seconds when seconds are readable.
4,54
